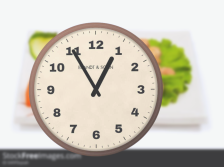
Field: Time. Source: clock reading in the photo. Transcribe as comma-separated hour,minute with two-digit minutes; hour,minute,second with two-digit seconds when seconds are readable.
12,55
